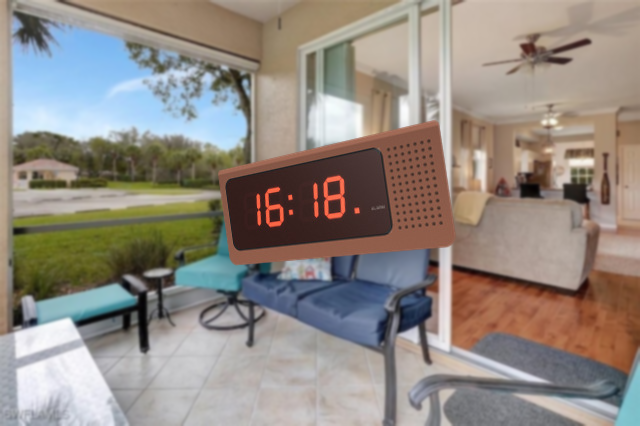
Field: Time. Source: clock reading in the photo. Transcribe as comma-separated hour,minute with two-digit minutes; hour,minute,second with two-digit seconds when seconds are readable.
16,18
